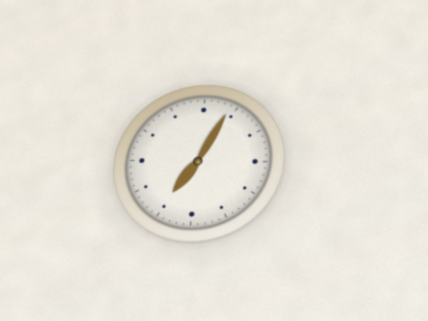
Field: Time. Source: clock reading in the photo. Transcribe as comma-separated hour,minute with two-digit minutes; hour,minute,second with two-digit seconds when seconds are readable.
7,04
